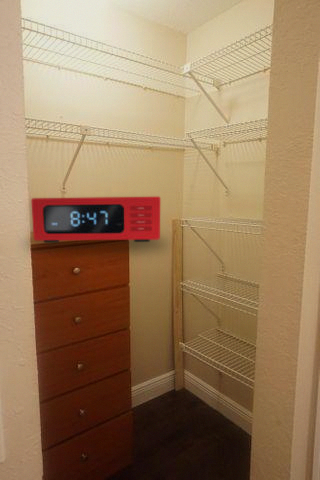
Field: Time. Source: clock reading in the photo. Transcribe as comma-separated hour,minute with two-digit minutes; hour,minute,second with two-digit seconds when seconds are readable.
8,47
